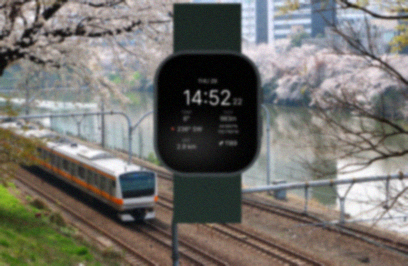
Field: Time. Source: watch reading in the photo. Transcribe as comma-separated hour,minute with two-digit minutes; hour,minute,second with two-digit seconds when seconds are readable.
14,52
